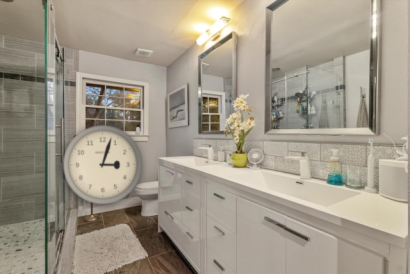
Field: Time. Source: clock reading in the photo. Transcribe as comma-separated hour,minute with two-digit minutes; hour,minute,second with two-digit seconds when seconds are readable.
3,03
